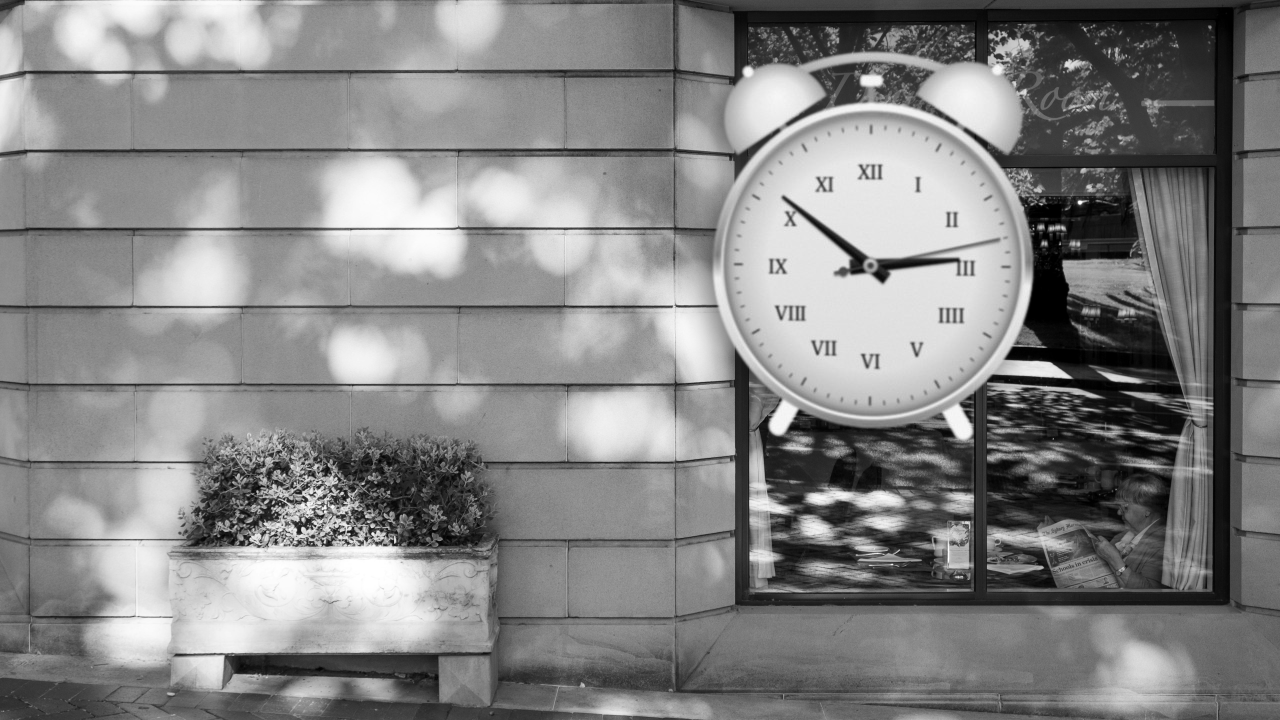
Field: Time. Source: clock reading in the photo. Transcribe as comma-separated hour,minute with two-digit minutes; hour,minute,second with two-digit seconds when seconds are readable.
2,51,13
